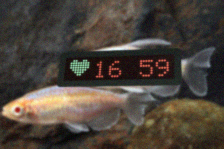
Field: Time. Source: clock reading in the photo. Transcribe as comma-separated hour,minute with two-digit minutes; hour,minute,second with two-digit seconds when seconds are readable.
16,59
